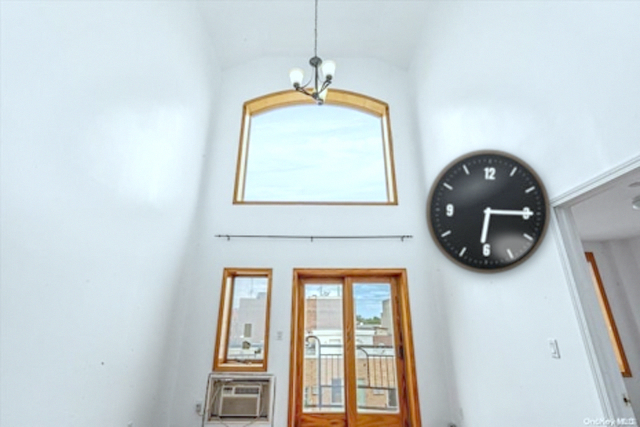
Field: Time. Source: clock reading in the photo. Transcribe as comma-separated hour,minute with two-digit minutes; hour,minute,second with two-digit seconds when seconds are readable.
6,15
